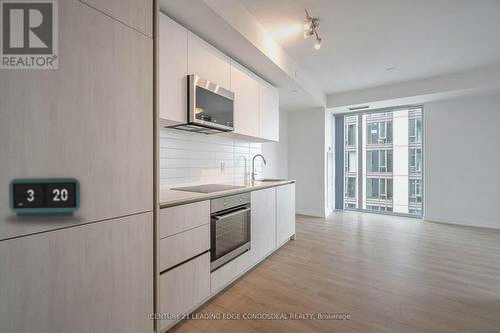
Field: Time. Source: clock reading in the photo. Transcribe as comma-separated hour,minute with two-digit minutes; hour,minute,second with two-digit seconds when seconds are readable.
3,20
